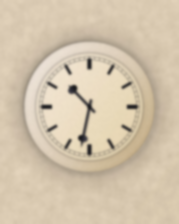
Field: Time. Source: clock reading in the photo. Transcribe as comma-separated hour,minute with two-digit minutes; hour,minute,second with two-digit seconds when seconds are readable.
10,32
